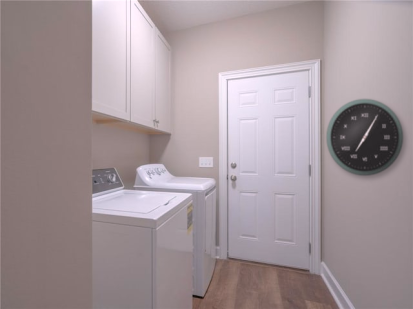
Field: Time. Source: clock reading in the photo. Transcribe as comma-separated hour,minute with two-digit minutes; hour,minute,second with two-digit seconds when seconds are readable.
7,05
